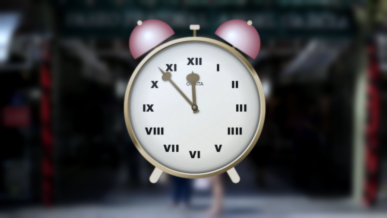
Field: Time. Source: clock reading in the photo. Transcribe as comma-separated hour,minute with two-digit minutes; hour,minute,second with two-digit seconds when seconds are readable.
11,53
